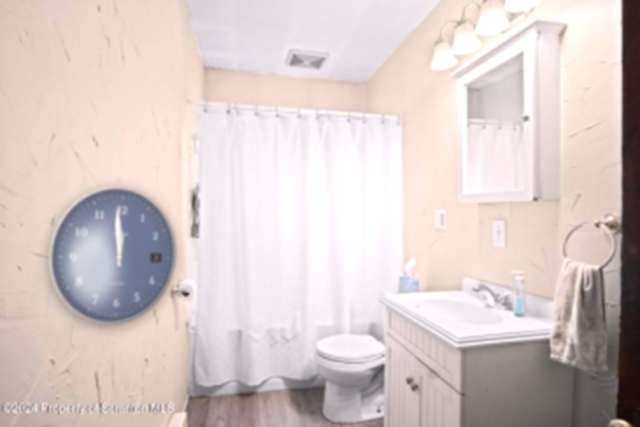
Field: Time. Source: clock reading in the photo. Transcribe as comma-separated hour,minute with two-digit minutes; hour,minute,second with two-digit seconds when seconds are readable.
11,59
